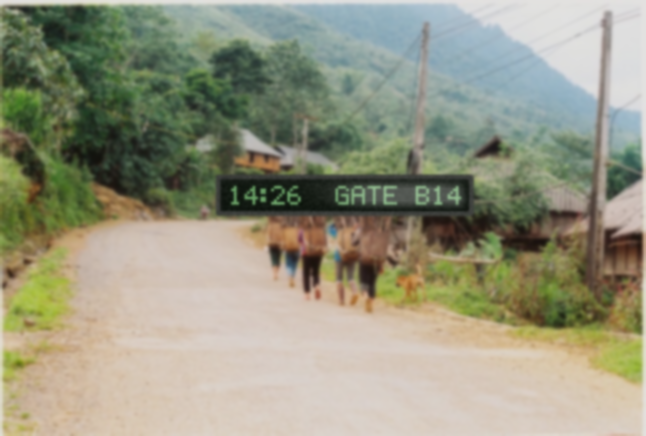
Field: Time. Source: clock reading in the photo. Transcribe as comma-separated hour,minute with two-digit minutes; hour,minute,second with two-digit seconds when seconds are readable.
14,26
